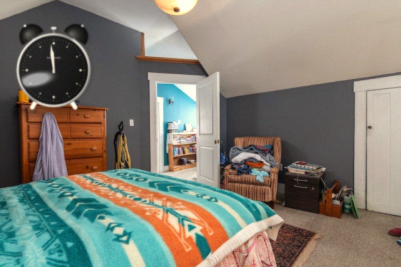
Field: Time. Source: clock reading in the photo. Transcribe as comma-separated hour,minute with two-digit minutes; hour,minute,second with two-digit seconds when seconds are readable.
11,59
